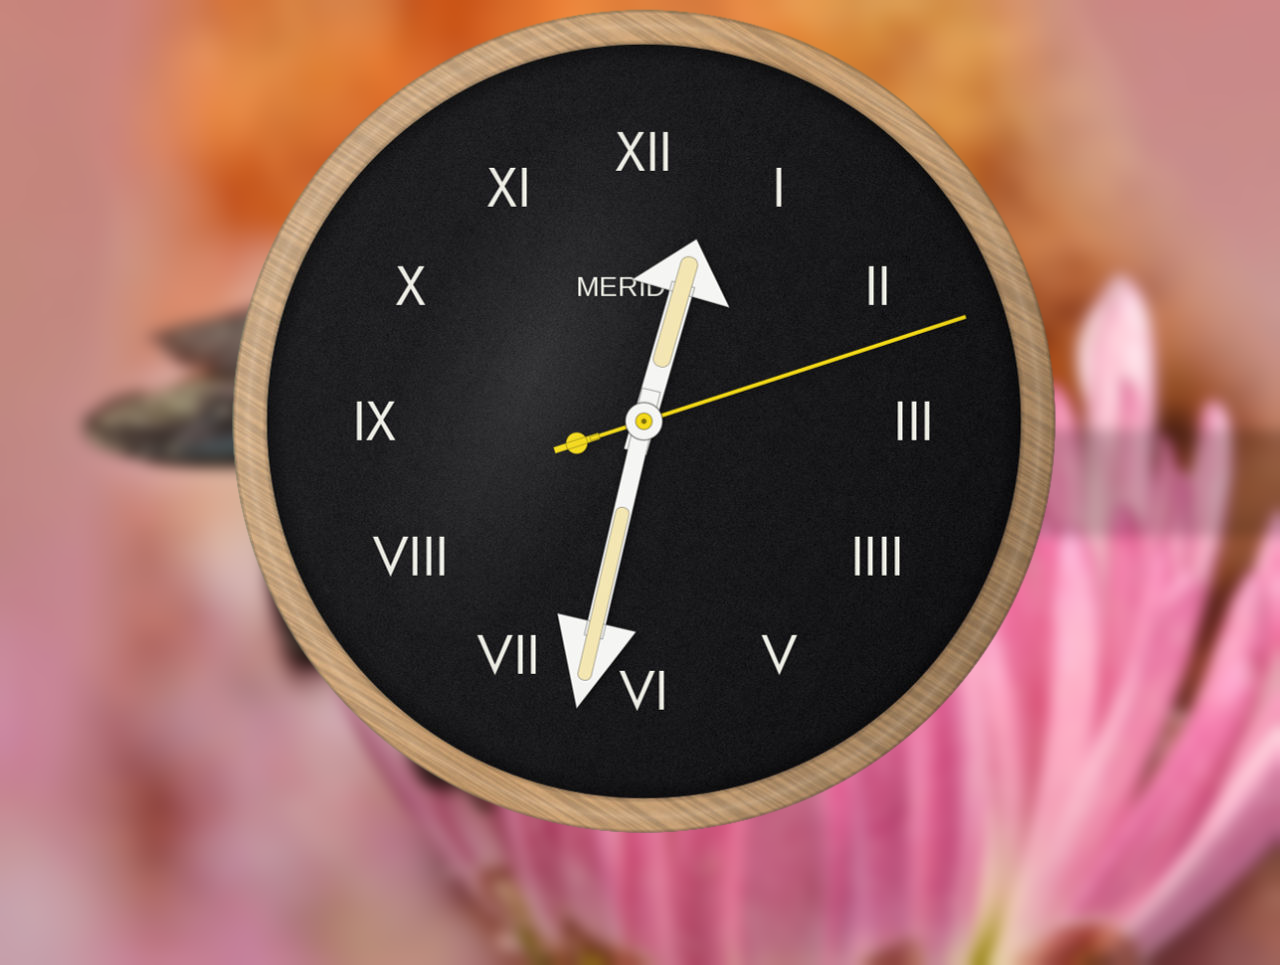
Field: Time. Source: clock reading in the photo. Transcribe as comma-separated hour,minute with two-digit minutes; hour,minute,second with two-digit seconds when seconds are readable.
12,32,12
